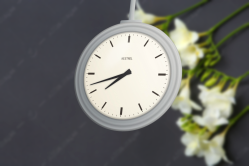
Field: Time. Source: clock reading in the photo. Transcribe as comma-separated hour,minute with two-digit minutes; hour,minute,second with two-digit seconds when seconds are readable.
7,42
